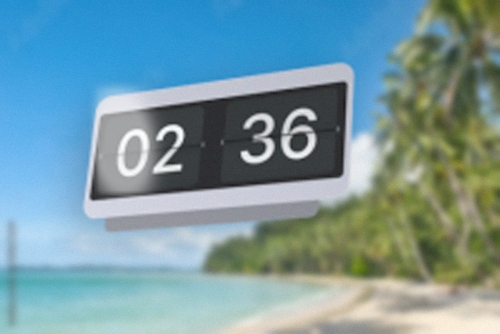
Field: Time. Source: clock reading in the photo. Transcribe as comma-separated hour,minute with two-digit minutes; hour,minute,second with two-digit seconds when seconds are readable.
2,36
